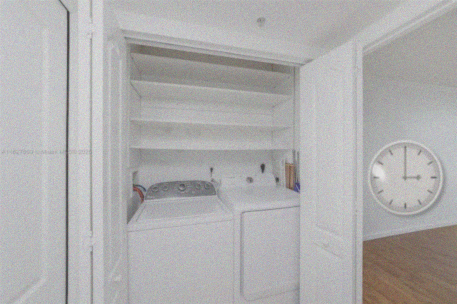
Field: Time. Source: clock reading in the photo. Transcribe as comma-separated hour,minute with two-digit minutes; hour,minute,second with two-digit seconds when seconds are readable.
3,00
